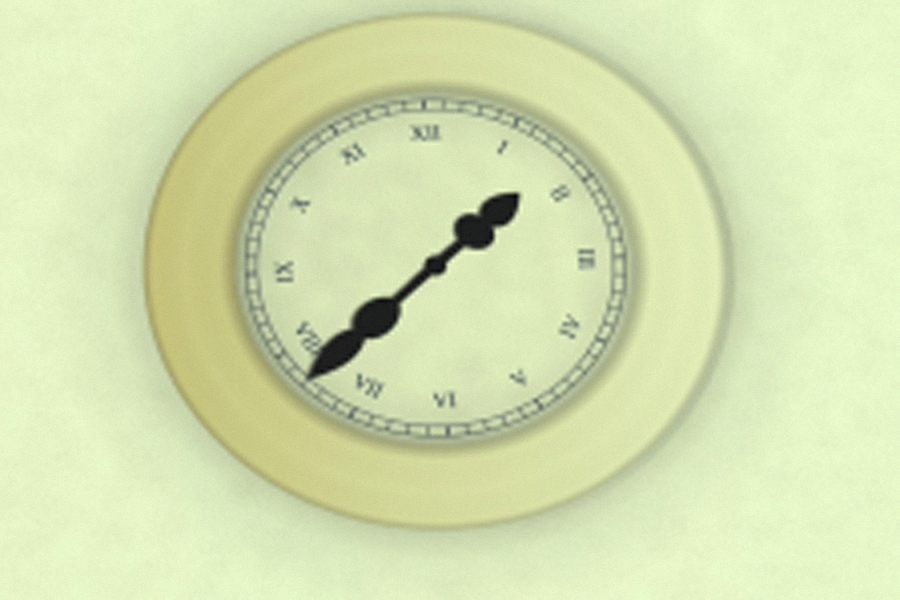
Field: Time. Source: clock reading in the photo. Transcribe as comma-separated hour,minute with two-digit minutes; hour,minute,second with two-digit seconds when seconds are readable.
1,38
